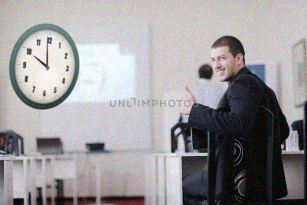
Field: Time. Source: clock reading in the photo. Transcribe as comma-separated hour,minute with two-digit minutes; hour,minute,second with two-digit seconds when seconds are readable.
9,59
